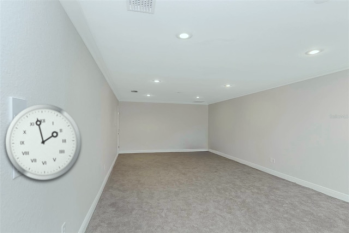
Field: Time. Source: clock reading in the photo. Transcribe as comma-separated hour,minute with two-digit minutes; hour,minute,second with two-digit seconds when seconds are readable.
1,58
